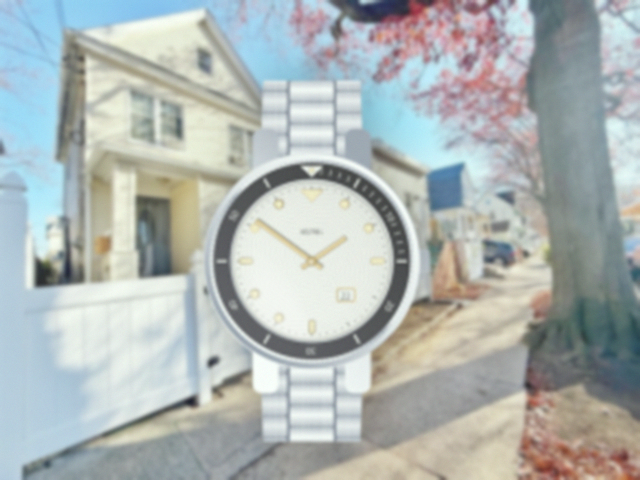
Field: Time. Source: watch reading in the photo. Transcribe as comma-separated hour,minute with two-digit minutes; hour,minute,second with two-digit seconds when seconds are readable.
1,51
